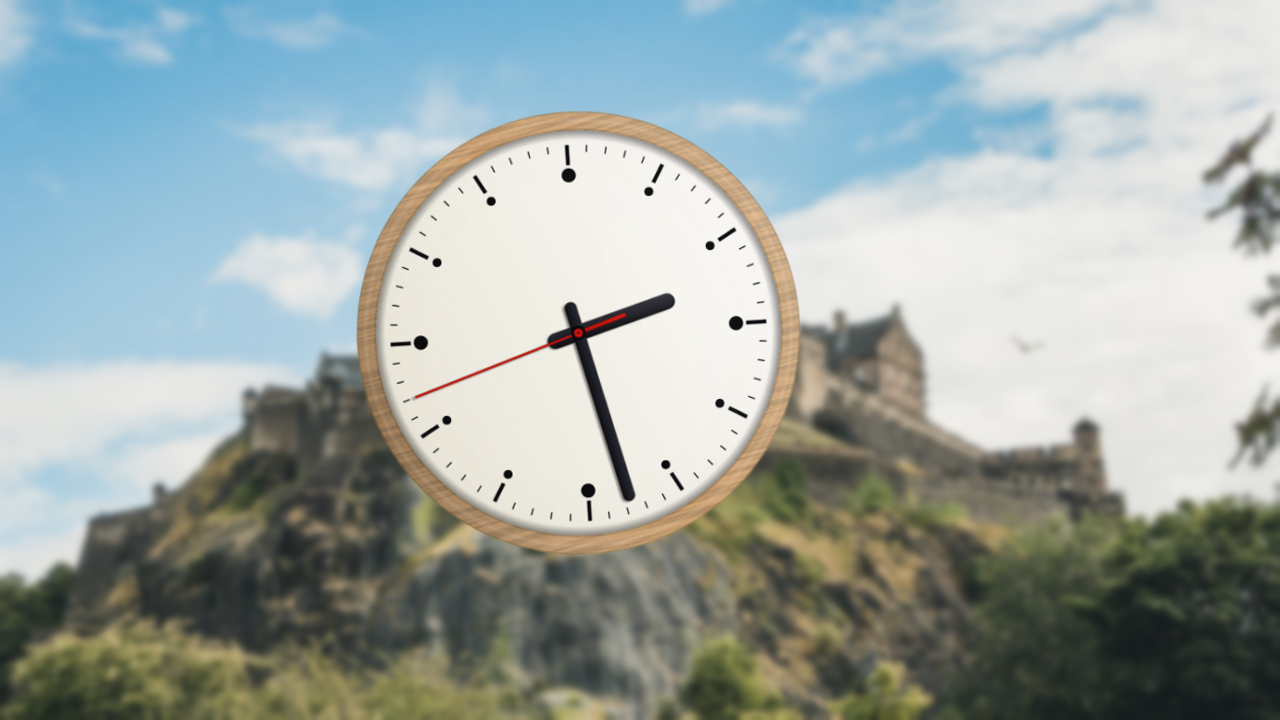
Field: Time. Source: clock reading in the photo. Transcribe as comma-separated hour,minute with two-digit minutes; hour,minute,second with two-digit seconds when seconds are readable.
2,27,42
